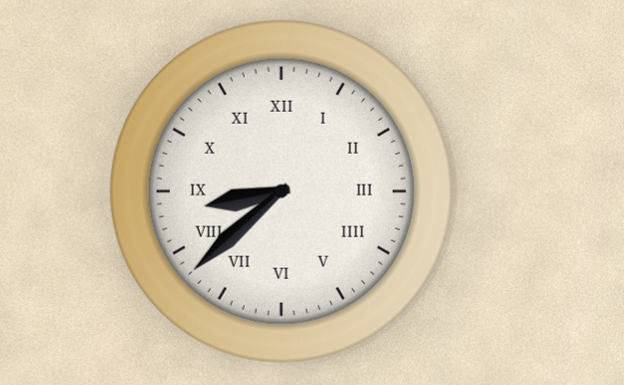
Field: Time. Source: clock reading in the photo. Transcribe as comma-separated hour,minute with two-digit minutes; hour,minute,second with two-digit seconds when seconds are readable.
8,38
